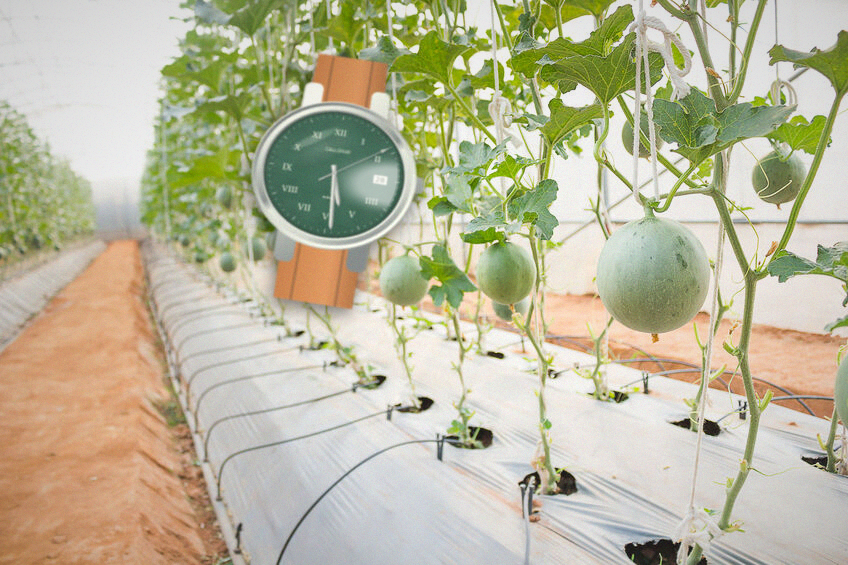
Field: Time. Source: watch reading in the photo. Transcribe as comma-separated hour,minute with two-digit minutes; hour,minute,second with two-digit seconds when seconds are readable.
5,29,09
